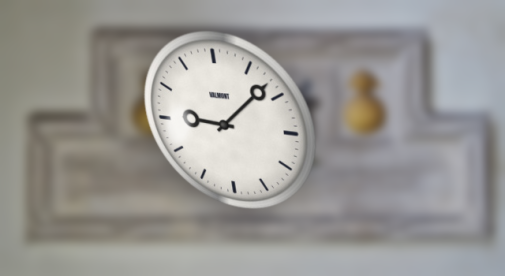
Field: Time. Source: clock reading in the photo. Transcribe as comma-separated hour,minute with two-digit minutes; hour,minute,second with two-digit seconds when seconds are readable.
9,08
